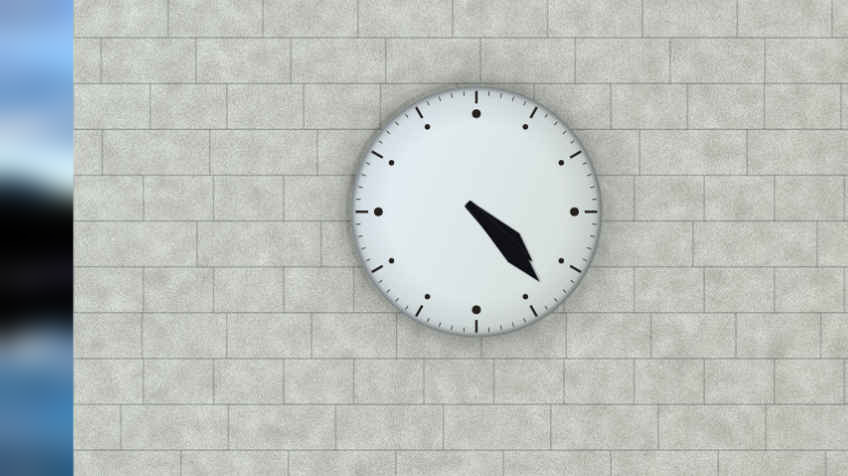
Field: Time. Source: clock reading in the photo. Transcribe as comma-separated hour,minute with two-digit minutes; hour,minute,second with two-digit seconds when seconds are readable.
4,23
